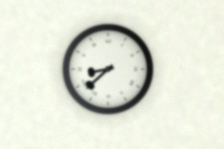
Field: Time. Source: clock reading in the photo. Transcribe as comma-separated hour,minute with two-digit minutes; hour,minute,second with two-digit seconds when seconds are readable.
8,38
